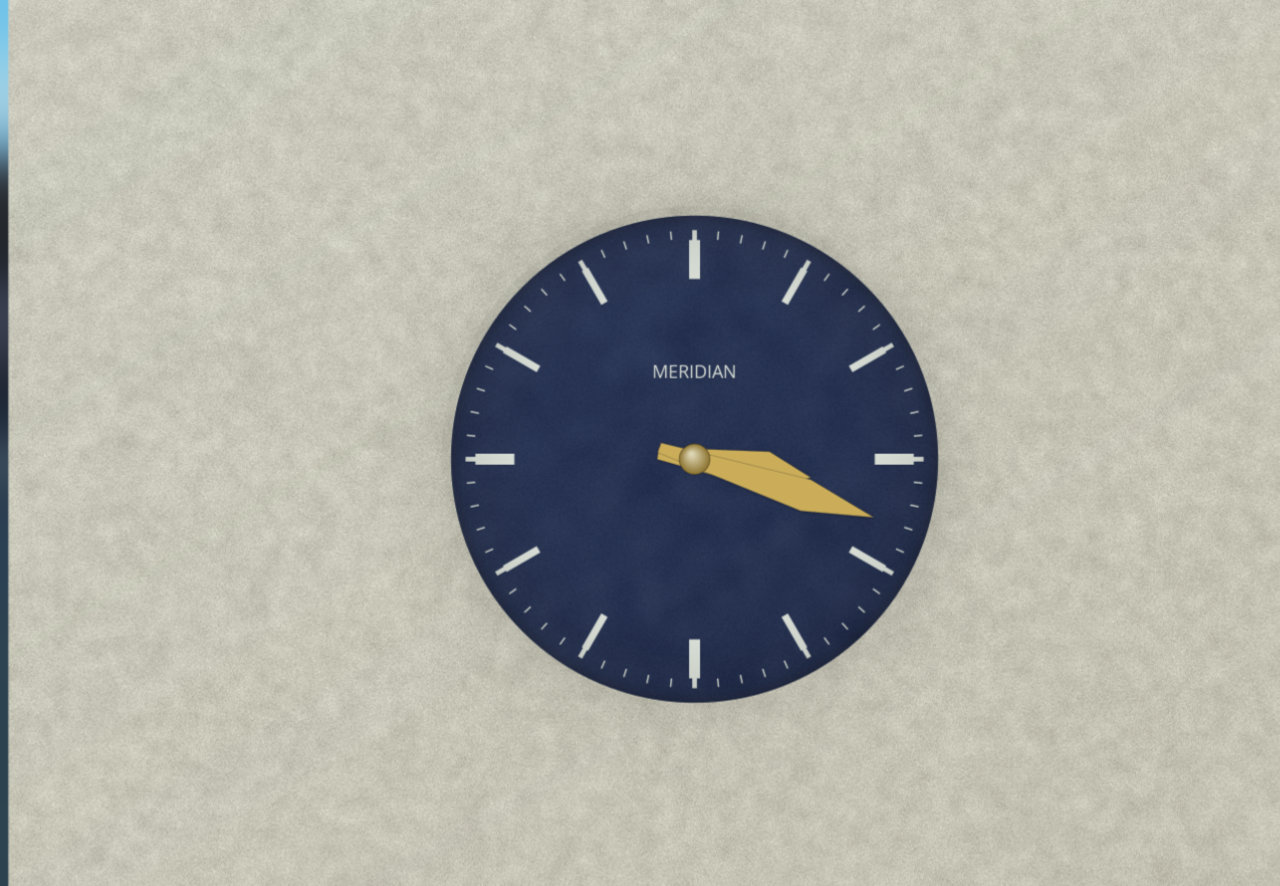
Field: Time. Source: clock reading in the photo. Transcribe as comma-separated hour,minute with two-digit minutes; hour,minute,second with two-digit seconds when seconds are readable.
3,18
